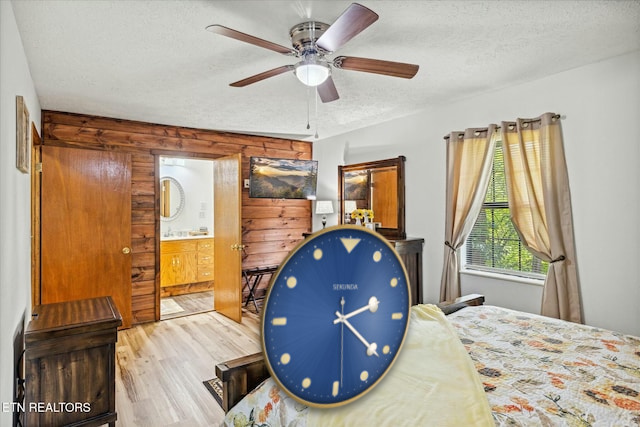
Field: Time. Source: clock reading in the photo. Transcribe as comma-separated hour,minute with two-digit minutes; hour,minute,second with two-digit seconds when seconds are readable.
2,21,29
